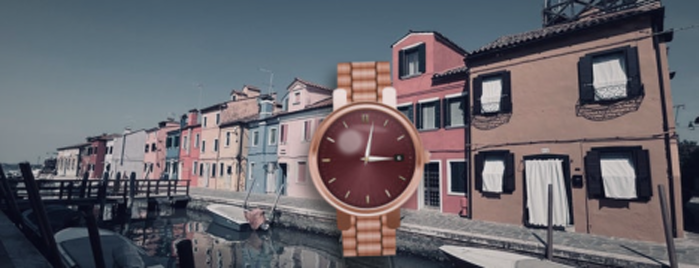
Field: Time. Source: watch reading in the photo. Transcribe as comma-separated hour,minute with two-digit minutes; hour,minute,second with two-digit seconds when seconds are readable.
3,02
